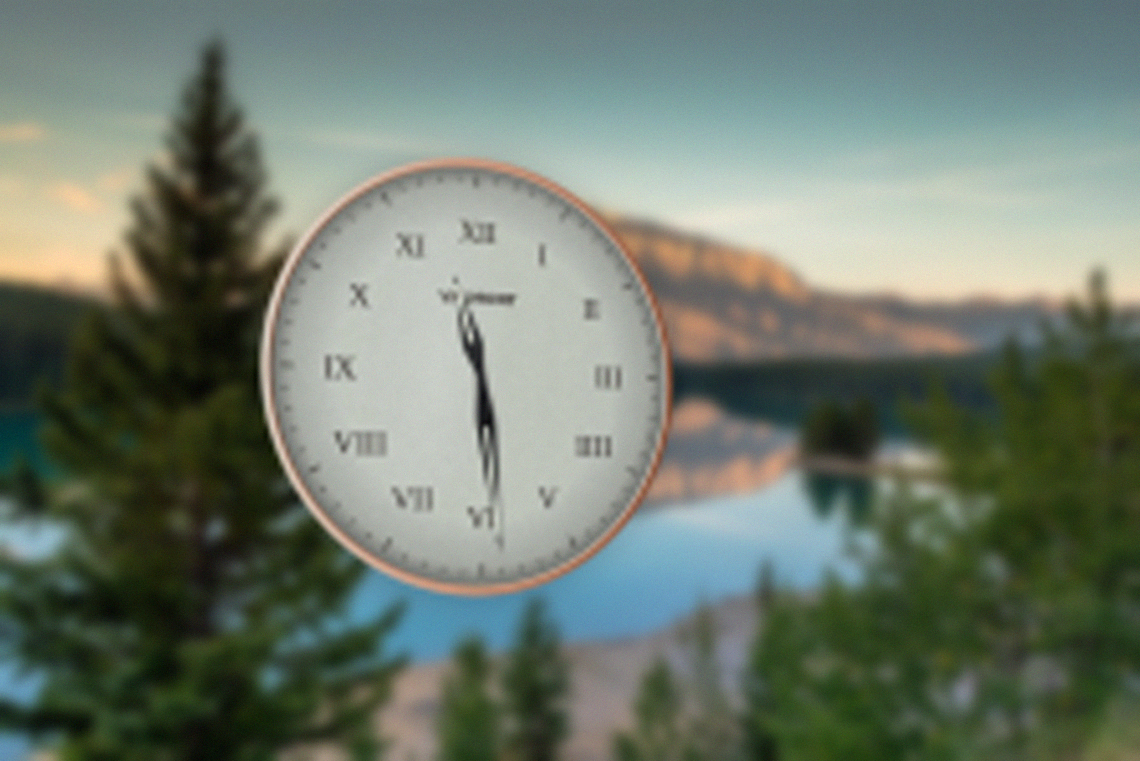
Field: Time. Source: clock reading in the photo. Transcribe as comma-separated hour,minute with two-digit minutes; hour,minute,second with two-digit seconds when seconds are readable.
11,29
